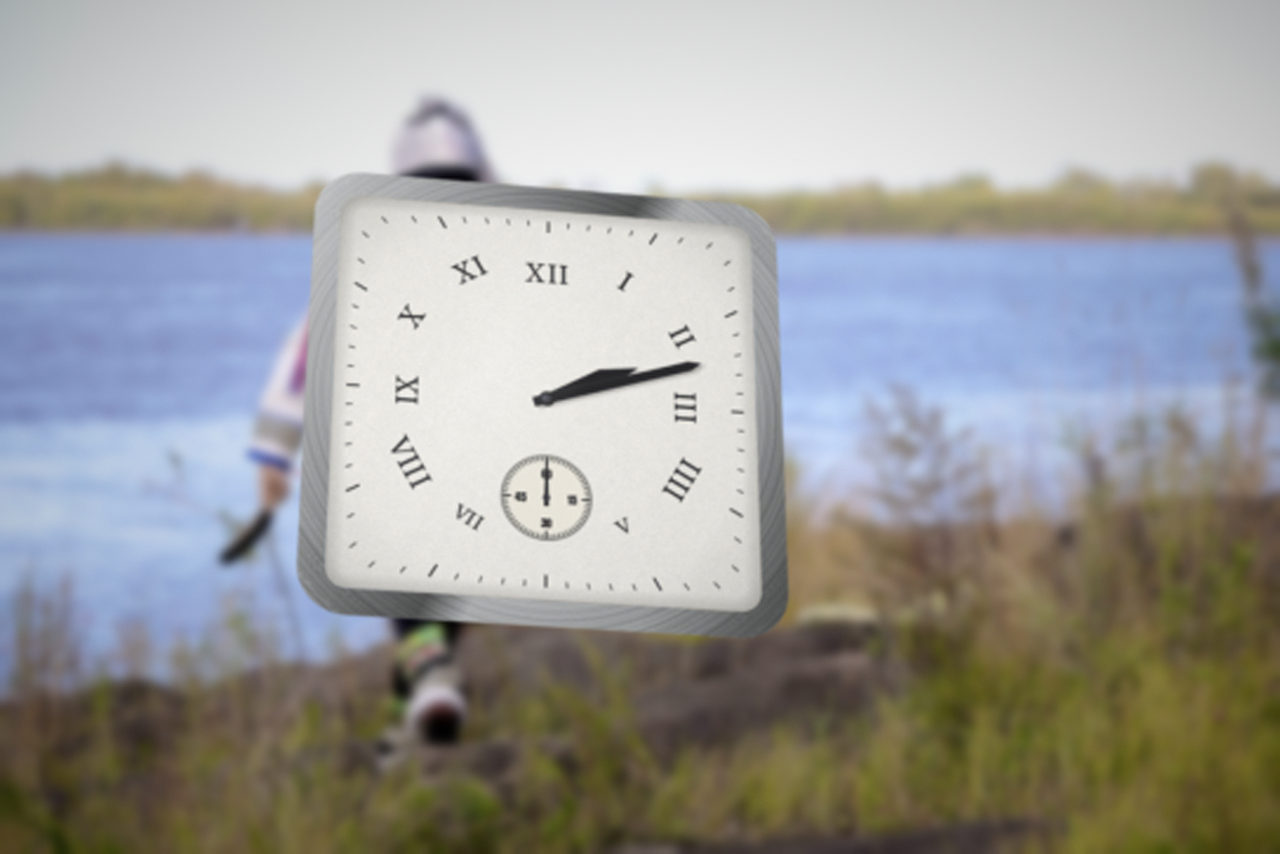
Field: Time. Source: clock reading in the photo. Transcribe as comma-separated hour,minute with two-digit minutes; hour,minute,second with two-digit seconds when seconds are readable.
2,12
